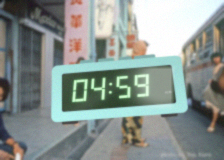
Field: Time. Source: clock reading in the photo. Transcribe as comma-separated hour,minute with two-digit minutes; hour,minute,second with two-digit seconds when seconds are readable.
4,59
